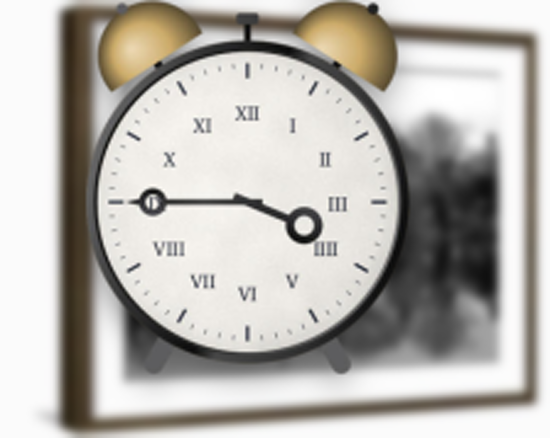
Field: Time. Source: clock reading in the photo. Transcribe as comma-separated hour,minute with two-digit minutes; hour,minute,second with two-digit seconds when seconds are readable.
3,45
